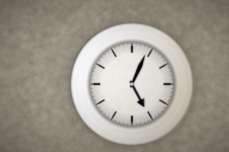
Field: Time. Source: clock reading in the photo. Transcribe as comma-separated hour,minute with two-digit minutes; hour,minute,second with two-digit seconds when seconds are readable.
5,04
